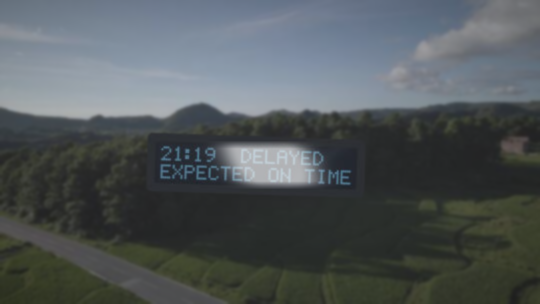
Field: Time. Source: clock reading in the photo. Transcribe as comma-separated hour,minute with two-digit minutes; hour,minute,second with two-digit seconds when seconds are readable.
21,19
